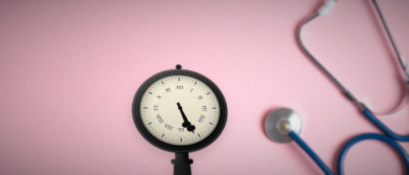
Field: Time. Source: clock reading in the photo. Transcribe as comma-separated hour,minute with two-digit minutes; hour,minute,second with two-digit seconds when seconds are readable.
5,26
